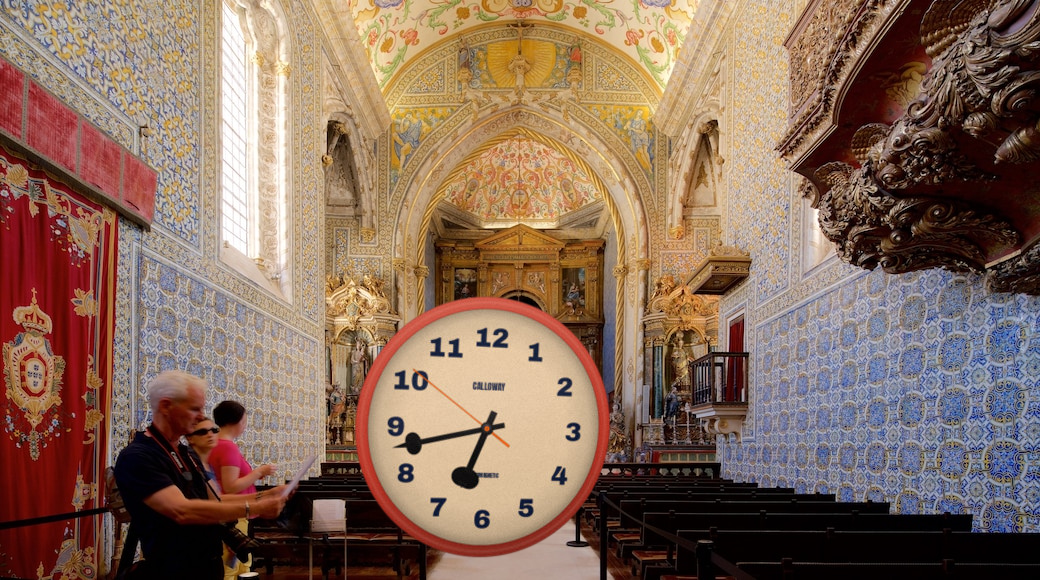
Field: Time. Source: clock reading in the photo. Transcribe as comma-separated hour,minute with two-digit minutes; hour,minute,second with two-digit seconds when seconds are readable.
6,42,51
